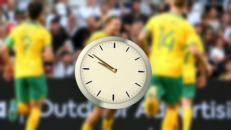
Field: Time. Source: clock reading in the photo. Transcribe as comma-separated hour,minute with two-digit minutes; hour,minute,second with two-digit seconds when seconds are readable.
9,51
